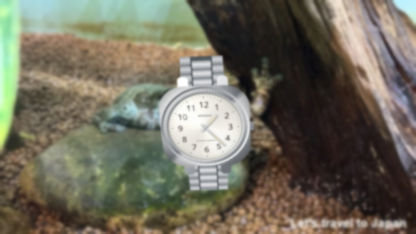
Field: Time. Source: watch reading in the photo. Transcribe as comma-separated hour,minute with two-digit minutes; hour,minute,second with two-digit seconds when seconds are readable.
1,23
